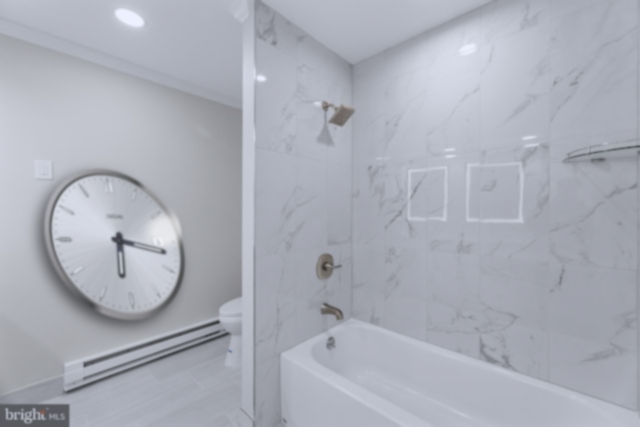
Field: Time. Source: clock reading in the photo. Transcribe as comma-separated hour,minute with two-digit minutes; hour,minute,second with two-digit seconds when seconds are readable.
6,17
